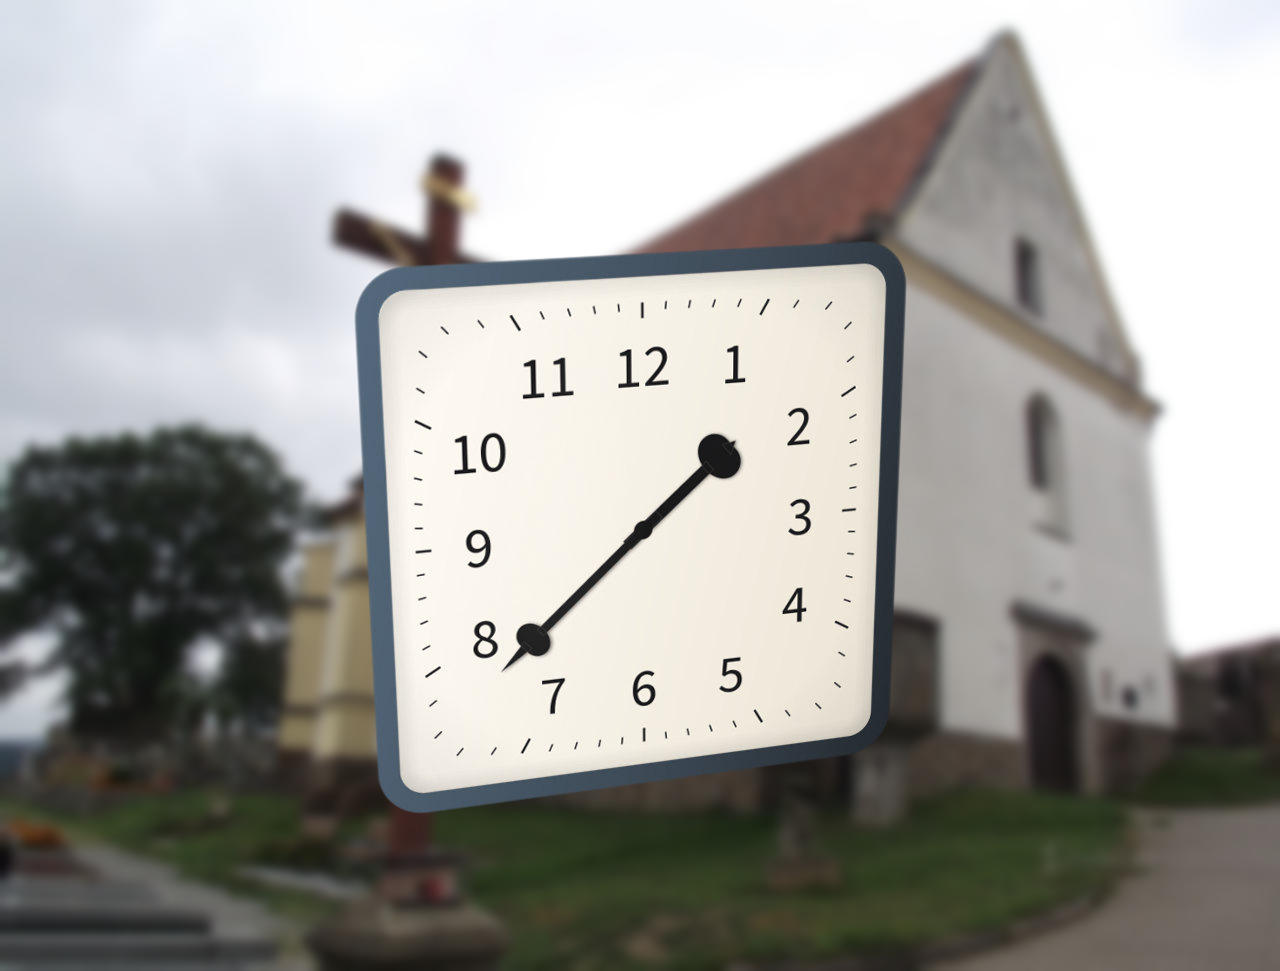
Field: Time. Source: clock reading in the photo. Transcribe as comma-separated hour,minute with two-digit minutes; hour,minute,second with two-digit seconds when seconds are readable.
1,38
